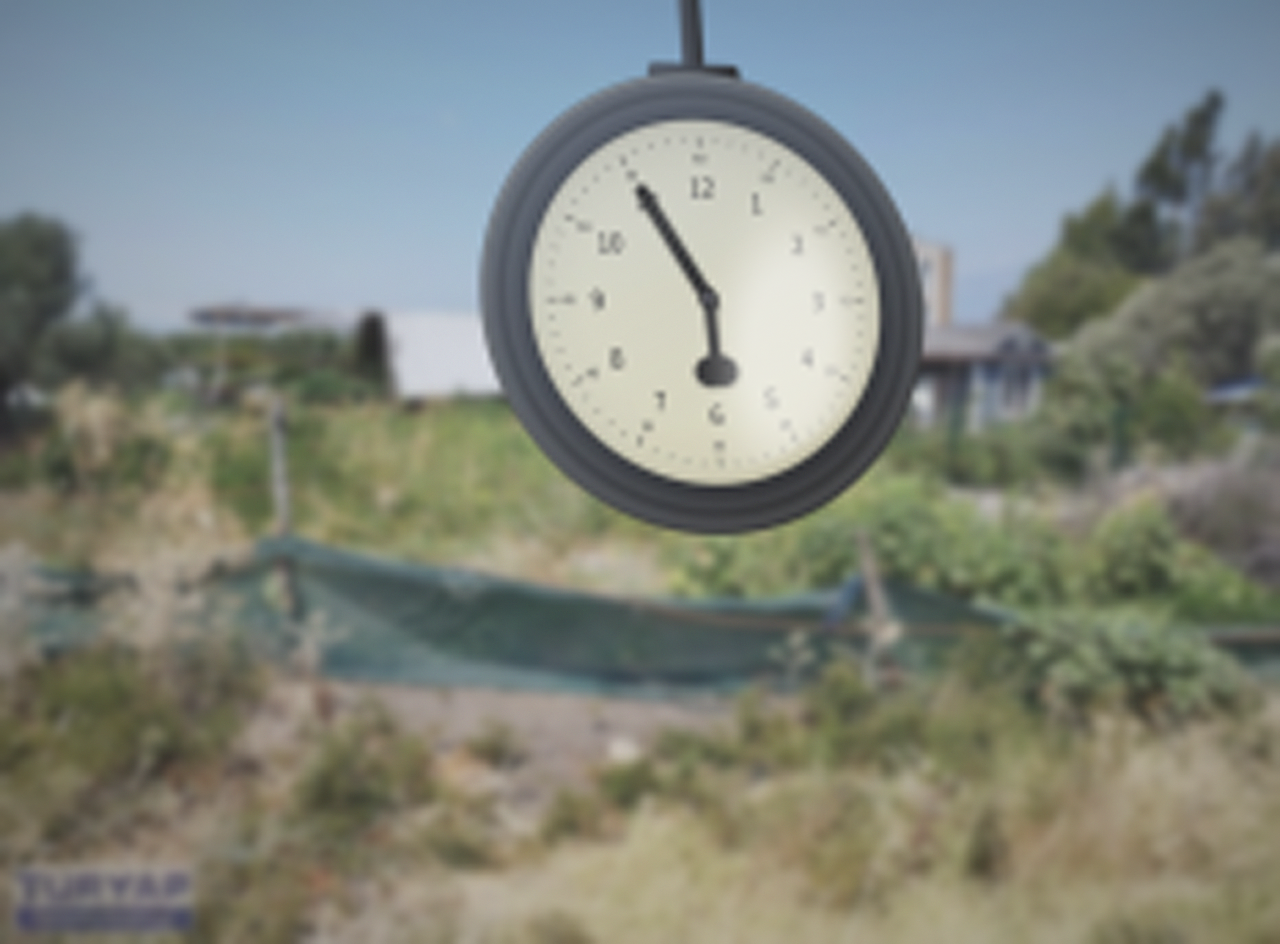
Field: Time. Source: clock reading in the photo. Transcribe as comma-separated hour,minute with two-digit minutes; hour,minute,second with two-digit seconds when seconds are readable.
5,55
